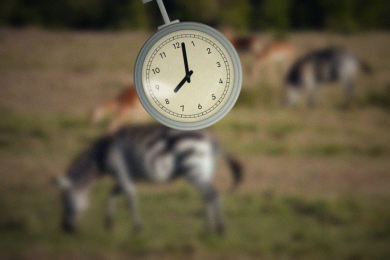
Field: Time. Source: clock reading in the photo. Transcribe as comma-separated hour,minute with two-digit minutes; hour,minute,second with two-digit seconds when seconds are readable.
8,02
